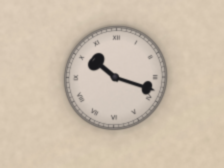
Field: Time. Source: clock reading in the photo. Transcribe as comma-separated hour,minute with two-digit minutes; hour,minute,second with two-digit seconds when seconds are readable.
10,18
